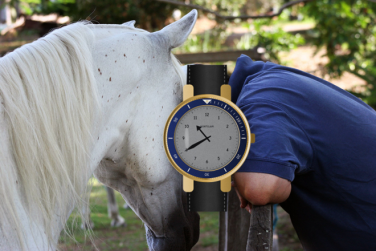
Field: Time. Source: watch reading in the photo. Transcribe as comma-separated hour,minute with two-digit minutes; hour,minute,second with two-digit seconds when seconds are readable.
10,40
